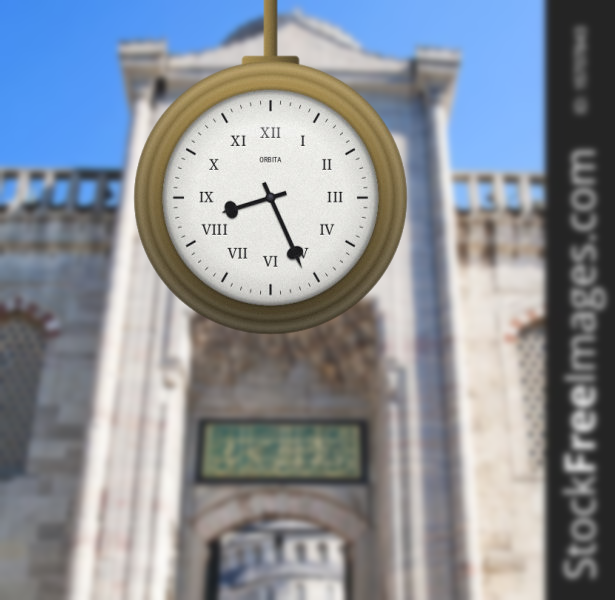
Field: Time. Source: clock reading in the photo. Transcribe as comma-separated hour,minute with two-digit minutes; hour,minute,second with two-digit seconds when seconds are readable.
8,26
